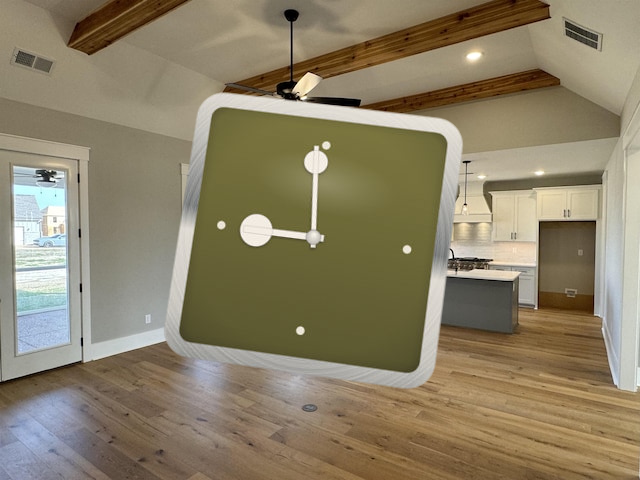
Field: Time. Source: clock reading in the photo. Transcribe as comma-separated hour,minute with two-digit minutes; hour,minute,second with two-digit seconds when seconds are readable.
8,59
